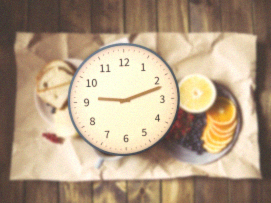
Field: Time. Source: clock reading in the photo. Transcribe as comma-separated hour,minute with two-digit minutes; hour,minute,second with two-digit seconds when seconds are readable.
9,12
